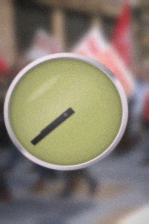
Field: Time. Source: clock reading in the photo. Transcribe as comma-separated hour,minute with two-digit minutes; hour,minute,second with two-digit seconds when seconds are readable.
7,38
